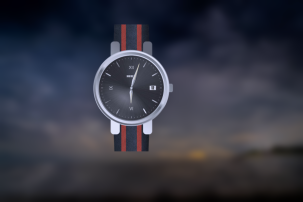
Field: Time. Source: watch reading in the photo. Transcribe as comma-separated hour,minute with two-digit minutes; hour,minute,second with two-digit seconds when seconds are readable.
6,03
